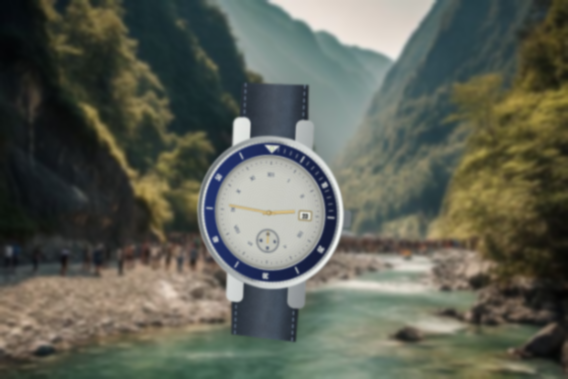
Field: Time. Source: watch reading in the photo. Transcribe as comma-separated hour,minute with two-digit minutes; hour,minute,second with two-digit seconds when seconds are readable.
2,46
